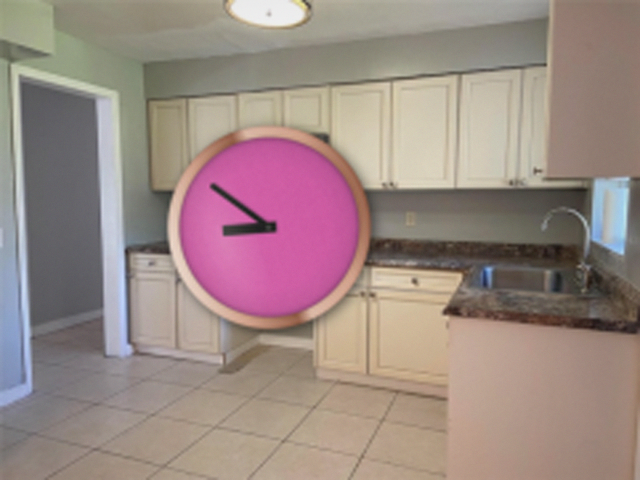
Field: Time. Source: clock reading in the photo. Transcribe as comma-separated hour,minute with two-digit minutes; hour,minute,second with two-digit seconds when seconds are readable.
8,51
